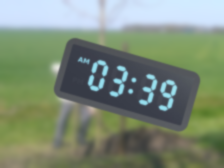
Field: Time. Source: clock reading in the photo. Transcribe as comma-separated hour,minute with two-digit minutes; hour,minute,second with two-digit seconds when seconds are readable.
3,39
